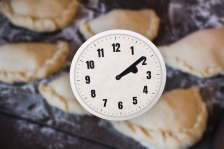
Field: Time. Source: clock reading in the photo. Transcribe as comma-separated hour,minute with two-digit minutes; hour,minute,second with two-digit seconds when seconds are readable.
2,09
